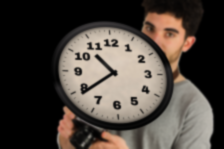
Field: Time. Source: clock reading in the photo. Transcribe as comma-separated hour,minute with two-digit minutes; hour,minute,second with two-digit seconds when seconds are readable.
10,39
